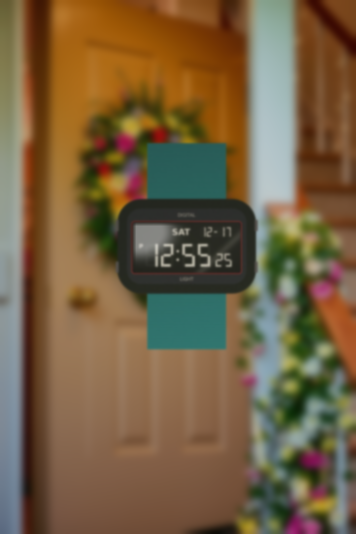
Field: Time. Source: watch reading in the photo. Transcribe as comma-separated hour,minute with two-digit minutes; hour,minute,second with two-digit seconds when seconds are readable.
12,55,25
